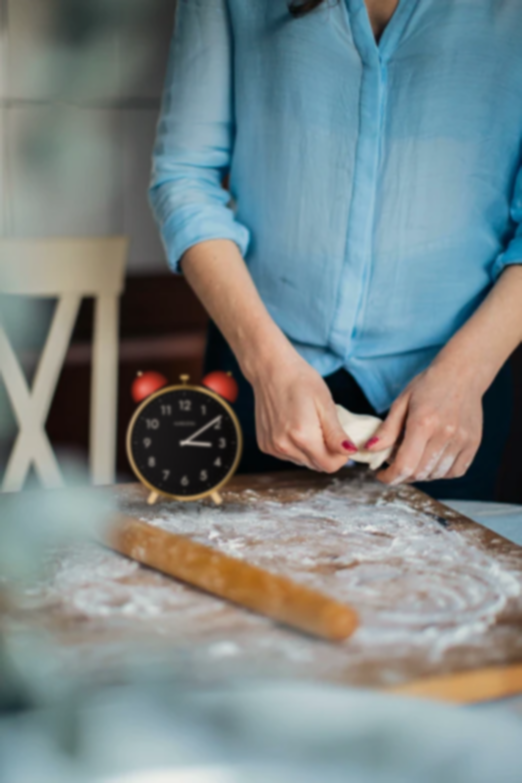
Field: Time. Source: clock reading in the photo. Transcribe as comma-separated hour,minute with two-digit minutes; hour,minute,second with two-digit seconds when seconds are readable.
3,09
